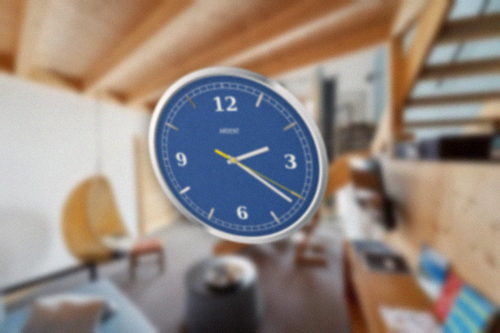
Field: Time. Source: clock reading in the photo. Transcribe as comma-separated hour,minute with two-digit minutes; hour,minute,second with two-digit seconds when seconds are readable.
2,21,20
